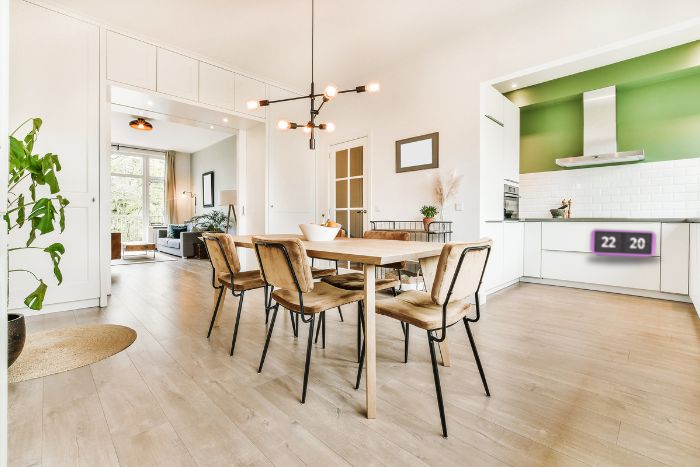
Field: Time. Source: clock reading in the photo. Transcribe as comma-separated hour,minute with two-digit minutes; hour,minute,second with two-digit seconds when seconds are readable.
22,20
